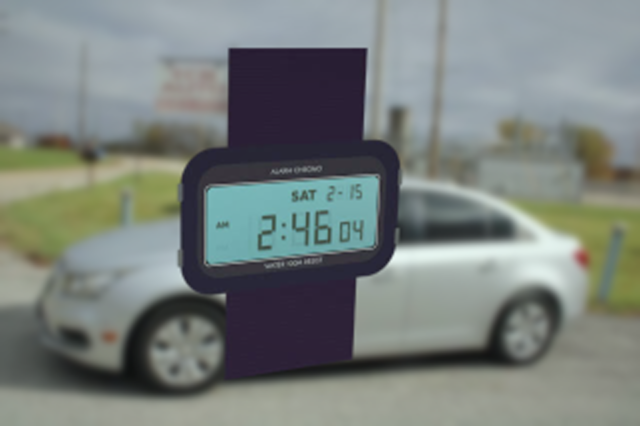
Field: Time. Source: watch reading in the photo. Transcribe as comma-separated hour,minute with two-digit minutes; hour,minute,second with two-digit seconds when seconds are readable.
2,46,04
